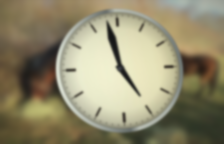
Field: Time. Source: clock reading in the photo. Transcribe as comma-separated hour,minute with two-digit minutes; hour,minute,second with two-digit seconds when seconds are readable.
4,58
